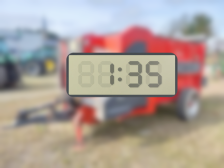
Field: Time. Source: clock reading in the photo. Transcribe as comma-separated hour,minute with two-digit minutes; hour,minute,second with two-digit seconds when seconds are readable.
1,35
